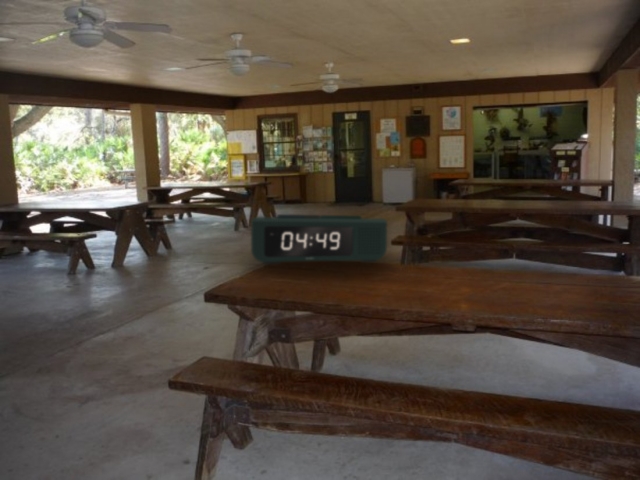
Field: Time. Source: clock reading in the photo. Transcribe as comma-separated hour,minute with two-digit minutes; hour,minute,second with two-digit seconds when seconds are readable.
4,49
